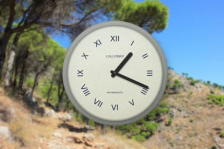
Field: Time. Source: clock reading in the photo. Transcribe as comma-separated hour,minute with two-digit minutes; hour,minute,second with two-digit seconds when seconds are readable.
1,19
